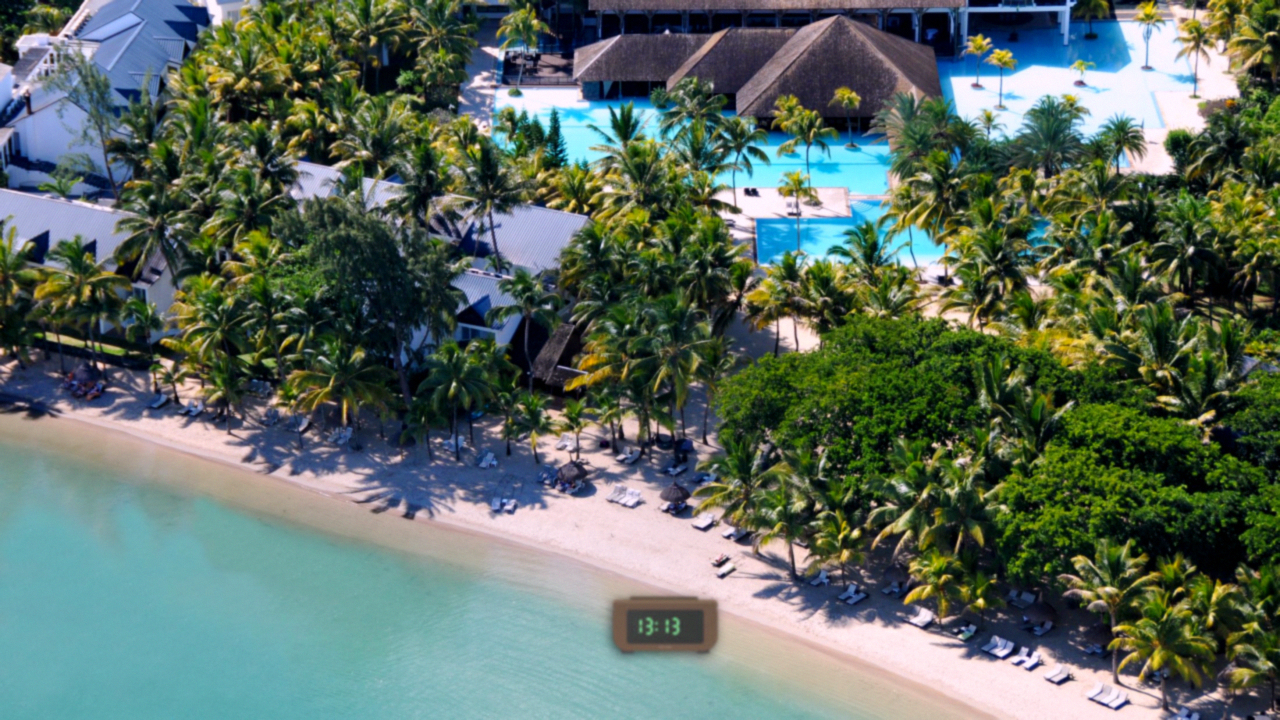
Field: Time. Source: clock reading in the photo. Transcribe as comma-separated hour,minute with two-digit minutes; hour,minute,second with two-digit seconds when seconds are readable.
13,13
